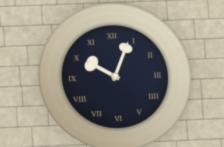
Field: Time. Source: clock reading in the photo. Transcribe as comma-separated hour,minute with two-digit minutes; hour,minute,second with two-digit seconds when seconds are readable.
10,04
